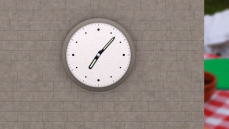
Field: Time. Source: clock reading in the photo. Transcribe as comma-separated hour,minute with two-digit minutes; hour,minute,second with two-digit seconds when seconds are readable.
7,07
